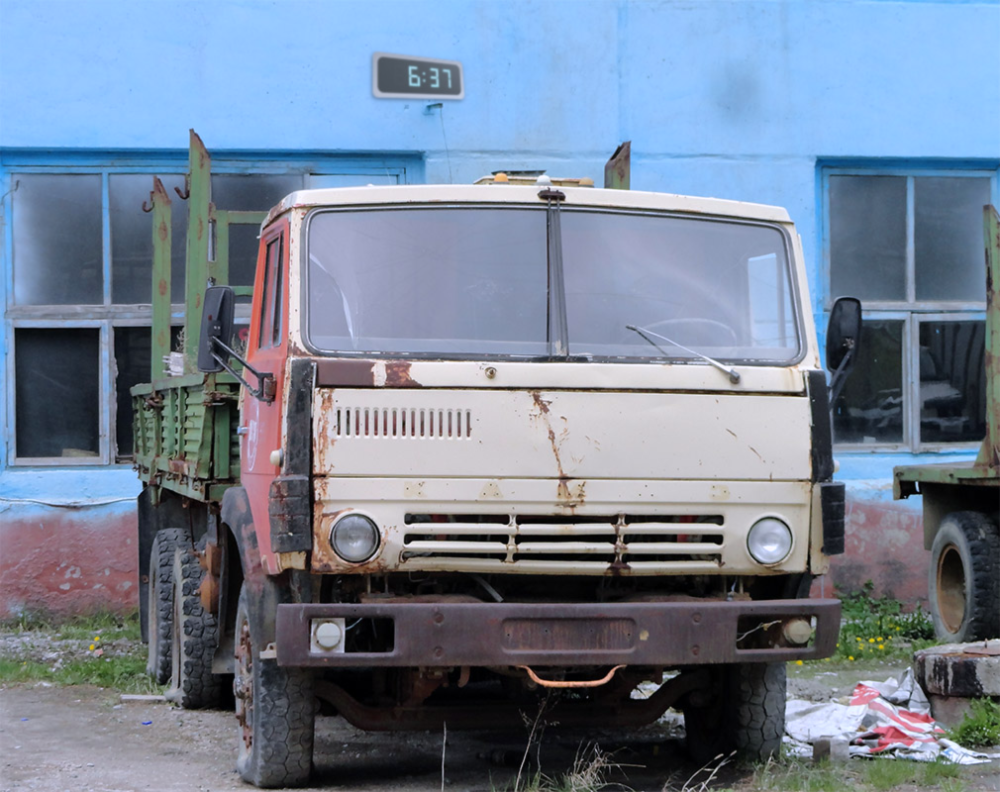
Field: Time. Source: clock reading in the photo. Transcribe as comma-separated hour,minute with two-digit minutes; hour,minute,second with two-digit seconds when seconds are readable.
6,37
